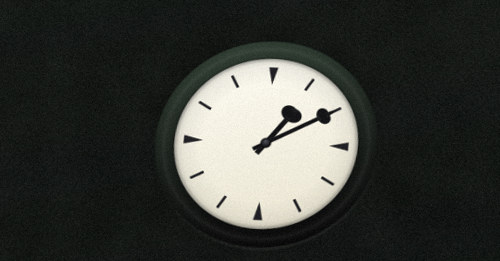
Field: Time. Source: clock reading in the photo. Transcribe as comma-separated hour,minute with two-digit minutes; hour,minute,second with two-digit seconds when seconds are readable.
1,10
